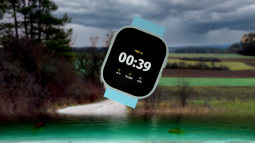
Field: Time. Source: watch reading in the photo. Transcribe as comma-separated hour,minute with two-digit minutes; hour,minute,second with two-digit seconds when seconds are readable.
0,39
